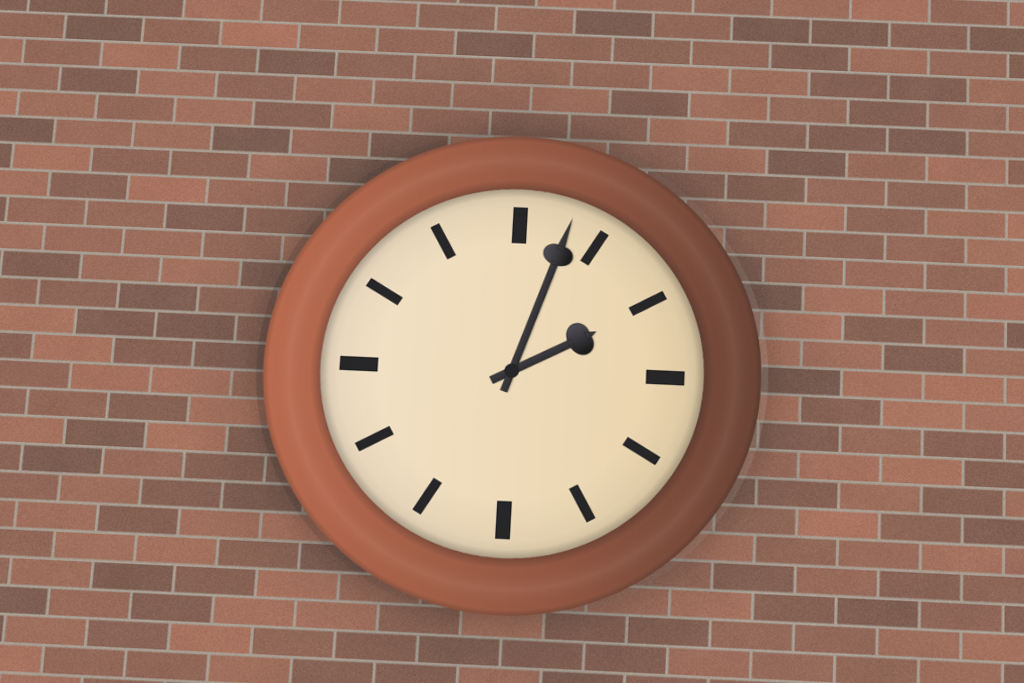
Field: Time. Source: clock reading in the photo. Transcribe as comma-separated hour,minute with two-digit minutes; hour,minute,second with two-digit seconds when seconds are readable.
2,03
